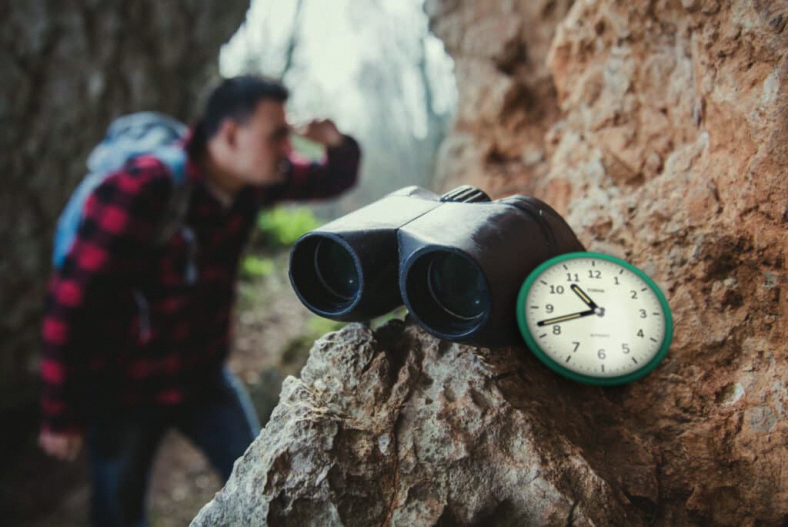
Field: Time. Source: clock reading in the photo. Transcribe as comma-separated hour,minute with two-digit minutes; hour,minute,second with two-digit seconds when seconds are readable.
10,42
